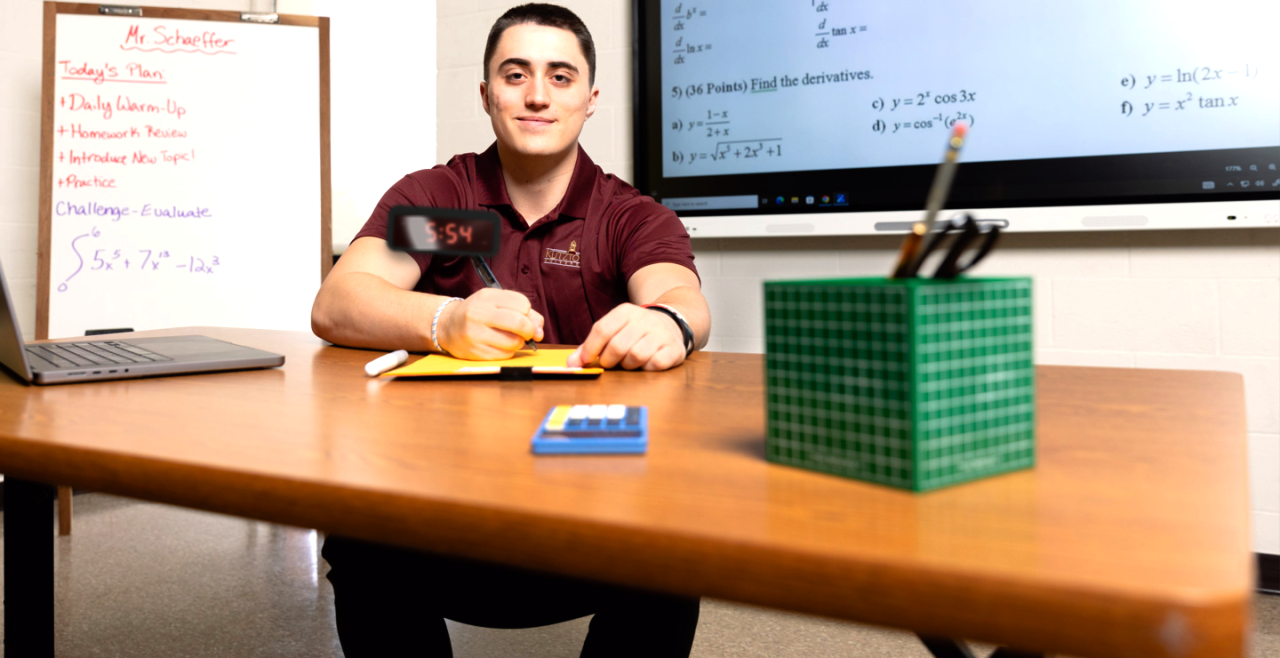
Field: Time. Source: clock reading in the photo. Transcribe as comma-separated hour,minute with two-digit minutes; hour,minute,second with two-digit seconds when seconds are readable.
5,54
